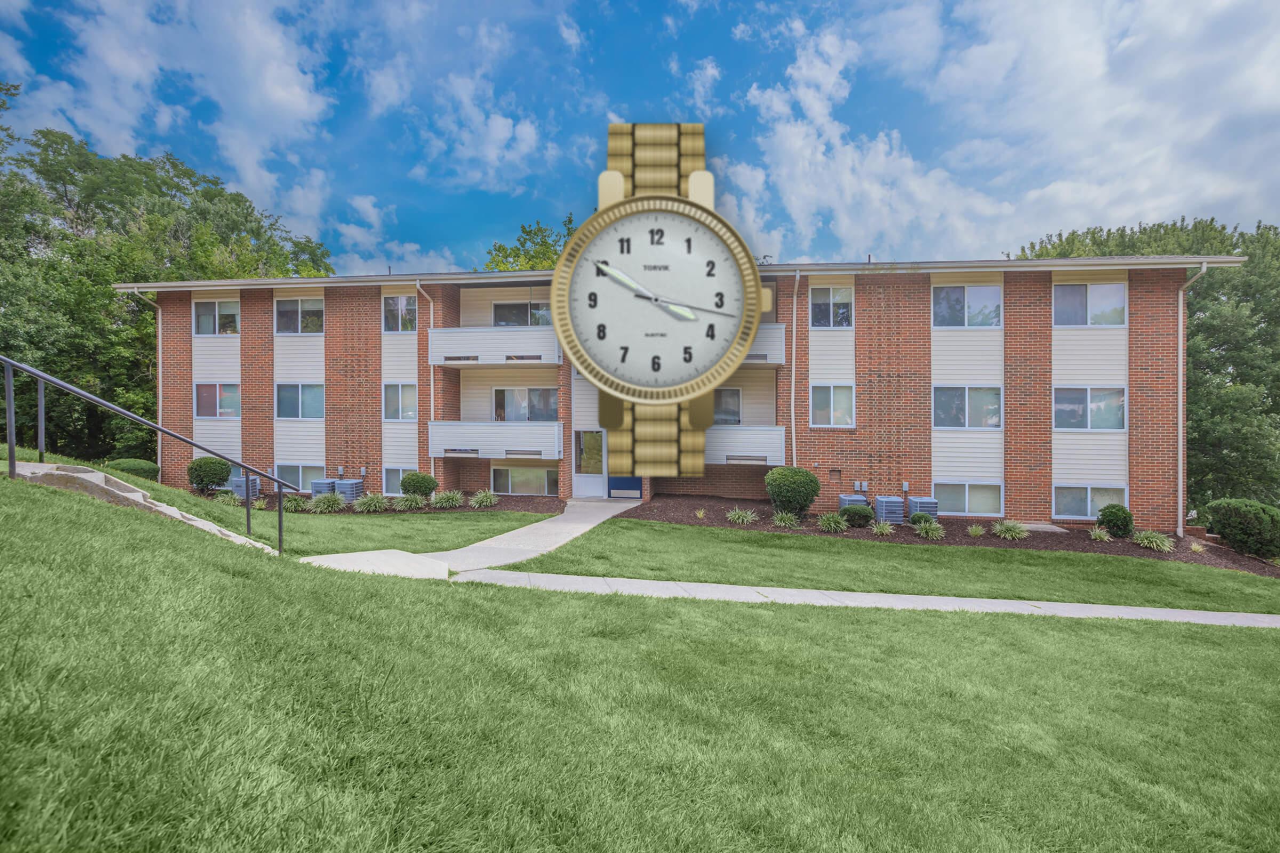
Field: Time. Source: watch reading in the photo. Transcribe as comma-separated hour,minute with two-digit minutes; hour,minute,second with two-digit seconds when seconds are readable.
3,50,17
